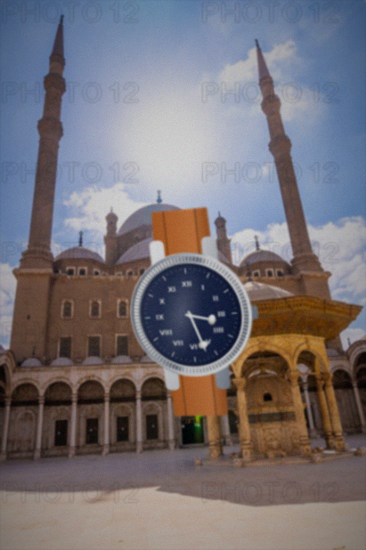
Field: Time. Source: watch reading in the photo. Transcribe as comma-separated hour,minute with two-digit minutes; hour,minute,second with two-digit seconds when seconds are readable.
3,27
